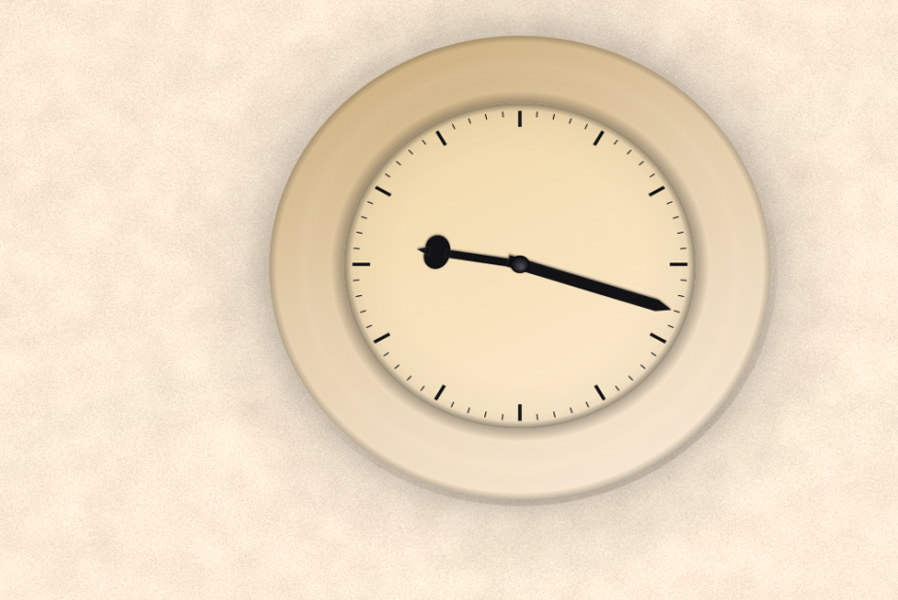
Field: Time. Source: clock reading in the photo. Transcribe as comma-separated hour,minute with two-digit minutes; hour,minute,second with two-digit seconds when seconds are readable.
9,18
